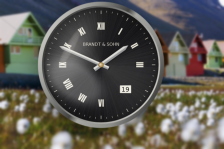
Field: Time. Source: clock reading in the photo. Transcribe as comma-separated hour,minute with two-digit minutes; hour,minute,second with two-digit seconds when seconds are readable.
1,49
